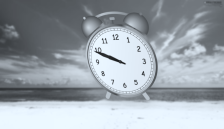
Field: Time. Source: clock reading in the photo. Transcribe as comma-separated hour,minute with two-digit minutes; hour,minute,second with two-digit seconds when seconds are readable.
9,49
